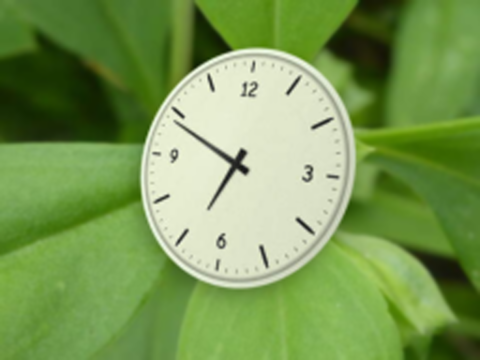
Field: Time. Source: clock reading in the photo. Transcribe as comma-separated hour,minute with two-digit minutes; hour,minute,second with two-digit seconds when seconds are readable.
6,49
